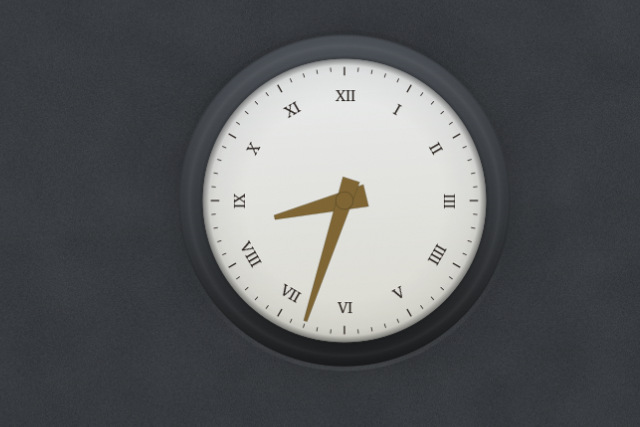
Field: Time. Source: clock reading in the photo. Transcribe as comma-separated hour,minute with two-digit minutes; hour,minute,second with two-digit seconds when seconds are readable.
8,33
